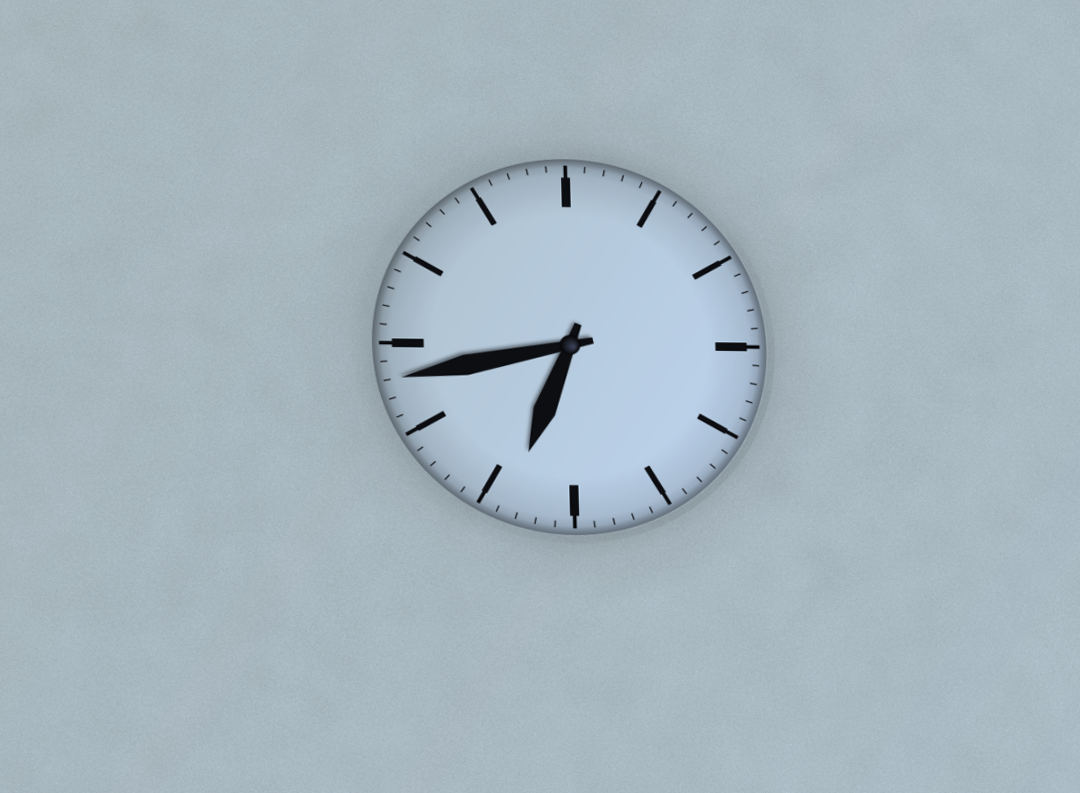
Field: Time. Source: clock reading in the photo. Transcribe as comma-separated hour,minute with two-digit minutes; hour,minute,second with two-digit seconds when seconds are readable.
6,43
